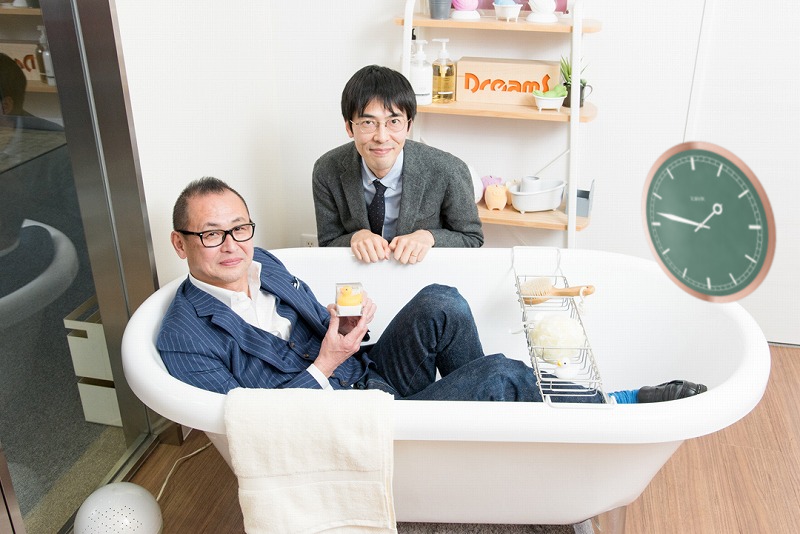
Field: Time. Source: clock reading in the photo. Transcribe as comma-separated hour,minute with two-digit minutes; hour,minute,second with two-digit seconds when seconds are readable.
1,47
